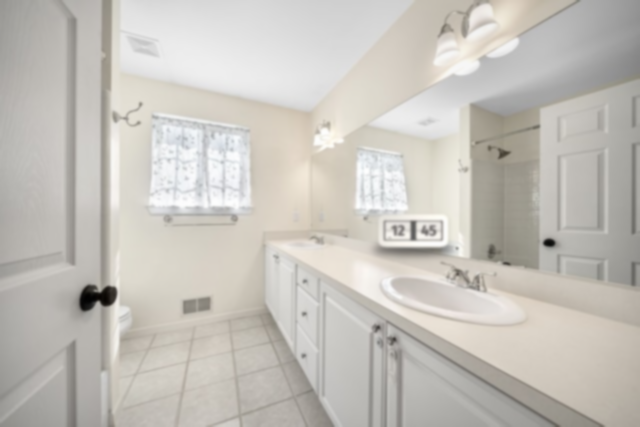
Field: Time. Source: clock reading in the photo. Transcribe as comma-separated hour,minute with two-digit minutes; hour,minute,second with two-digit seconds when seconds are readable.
12,45
